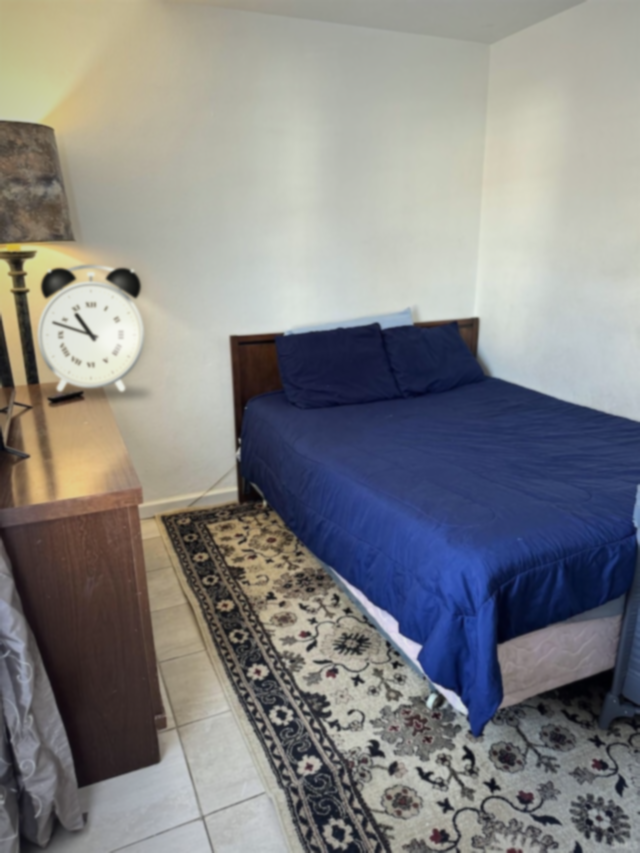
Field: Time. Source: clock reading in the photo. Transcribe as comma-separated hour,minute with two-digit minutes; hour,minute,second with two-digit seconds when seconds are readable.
10,48
